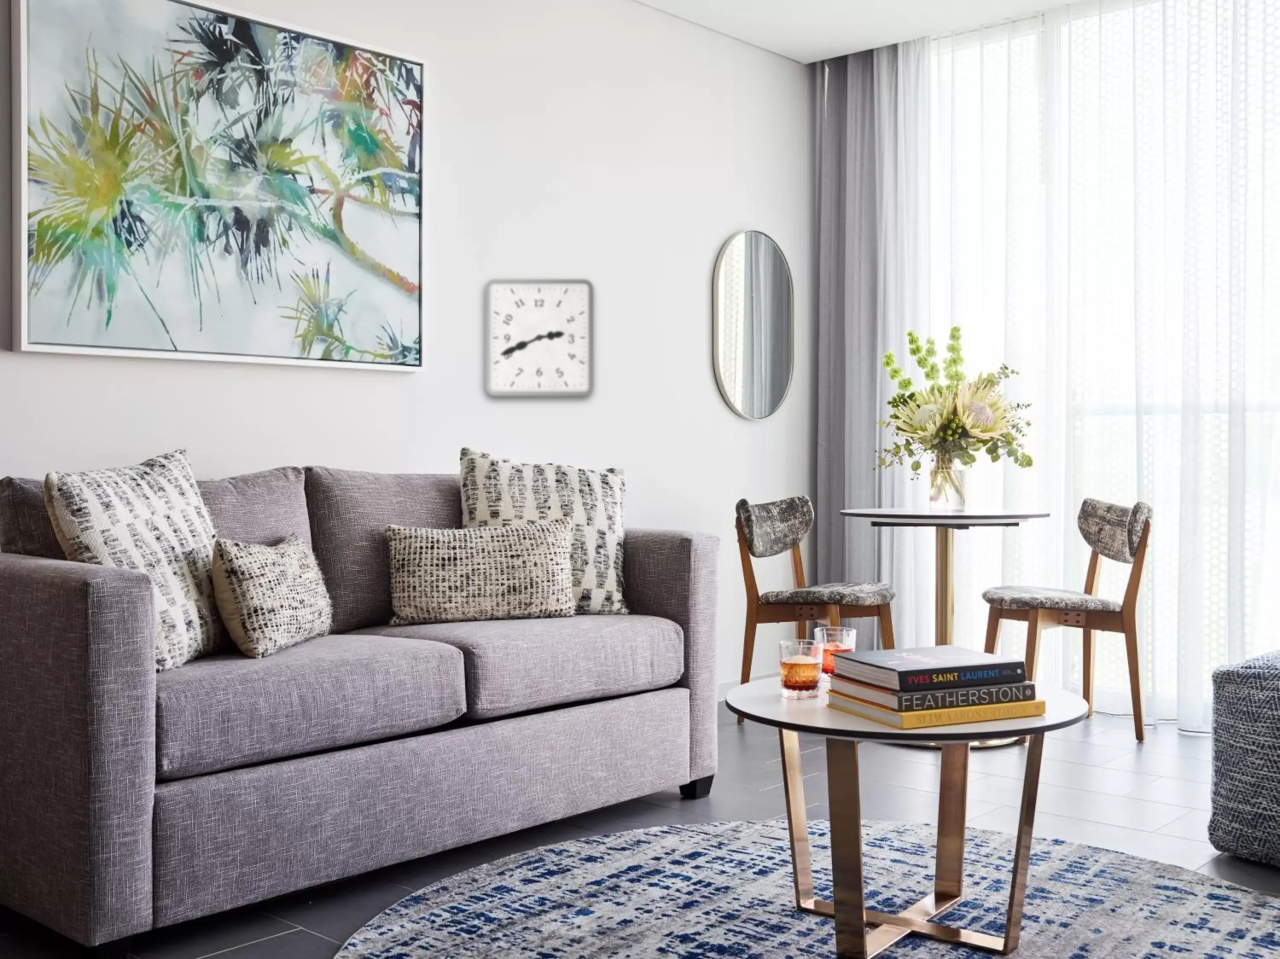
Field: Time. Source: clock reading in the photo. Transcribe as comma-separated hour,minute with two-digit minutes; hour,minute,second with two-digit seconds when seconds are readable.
2,41
